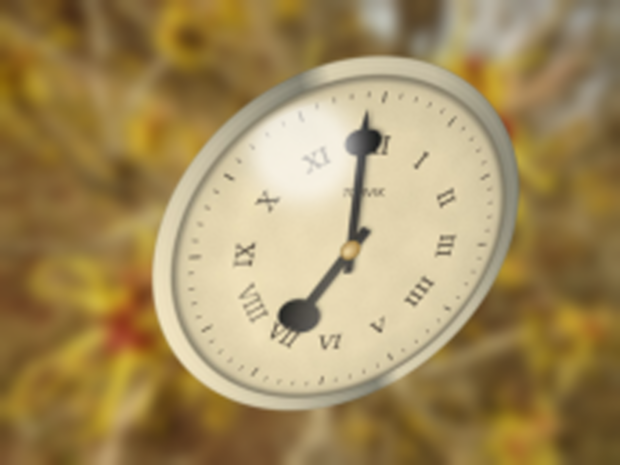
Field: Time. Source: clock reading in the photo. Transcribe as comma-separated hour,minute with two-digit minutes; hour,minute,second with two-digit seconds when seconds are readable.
6,59
